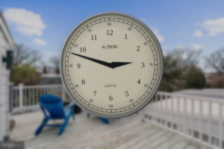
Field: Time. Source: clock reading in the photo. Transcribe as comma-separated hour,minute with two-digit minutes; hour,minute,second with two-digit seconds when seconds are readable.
2,48
